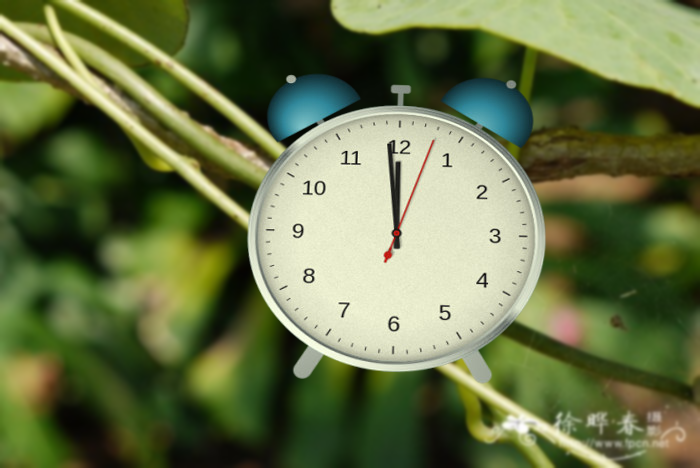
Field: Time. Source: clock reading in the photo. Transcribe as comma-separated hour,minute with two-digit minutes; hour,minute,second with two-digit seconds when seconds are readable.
11,59,03
